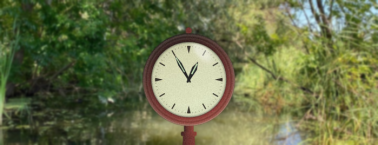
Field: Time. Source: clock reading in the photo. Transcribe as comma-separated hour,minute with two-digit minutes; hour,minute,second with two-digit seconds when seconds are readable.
12,55
